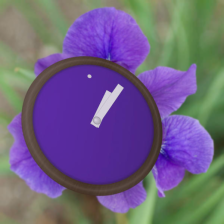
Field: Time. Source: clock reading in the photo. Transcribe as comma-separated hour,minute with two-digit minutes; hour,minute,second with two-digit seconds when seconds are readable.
1,07
